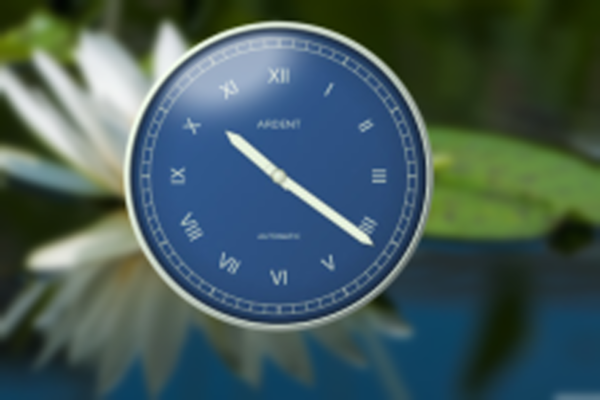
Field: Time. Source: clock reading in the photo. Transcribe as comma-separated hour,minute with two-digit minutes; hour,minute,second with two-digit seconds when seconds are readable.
10,21
